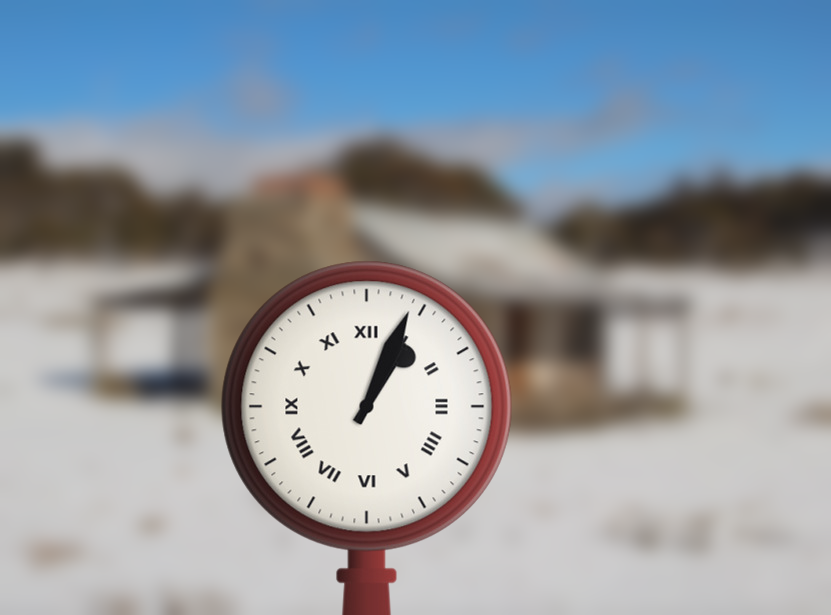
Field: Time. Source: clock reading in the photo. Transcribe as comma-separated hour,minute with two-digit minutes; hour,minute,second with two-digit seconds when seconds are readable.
1,04
